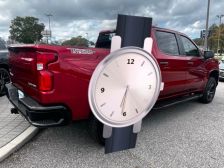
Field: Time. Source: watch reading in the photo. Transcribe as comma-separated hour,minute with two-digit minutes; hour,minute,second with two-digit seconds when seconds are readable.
6,31
